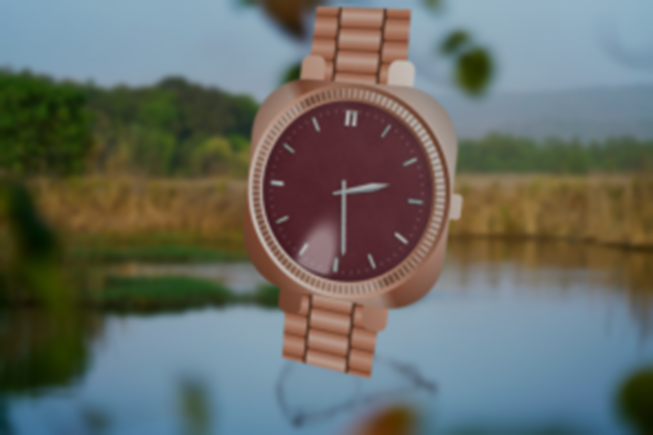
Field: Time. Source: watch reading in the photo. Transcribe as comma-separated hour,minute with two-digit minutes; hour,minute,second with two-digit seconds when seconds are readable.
2,29
